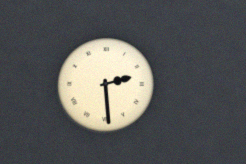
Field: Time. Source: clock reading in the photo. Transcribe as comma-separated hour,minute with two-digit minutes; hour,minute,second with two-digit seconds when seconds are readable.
2,29
